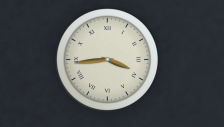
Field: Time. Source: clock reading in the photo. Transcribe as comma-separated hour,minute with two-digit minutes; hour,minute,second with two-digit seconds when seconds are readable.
3,44
